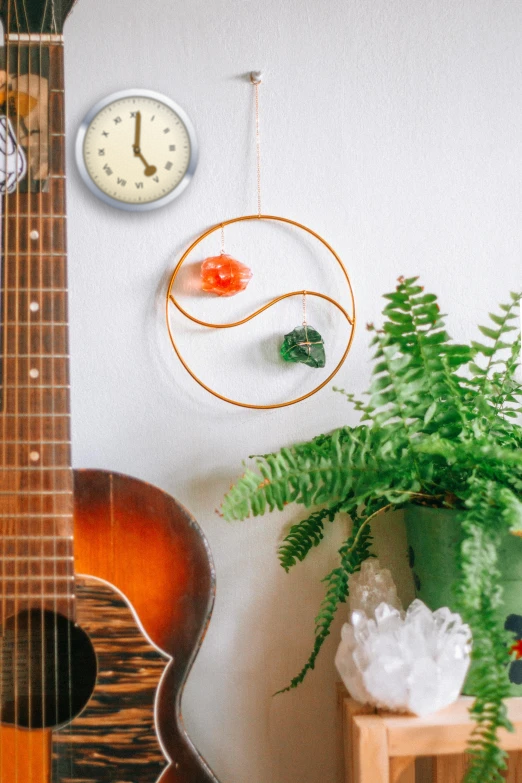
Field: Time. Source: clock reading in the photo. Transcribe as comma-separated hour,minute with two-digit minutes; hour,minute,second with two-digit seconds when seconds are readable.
5,01
